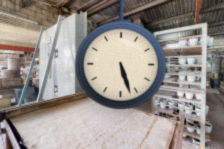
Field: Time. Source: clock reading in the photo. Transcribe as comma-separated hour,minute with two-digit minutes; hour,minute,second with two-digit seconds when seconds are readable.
5,27
